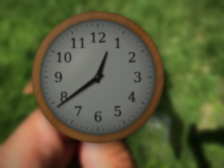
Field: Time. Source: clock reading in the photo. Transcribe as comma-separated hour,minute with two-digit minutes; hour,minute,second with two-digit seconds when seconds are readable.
12,39
